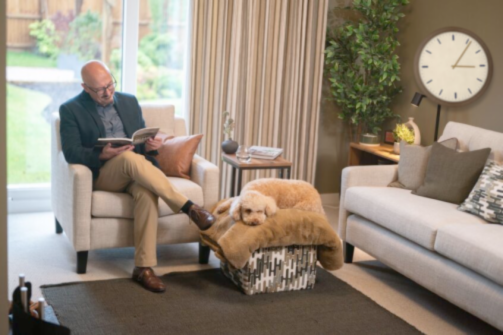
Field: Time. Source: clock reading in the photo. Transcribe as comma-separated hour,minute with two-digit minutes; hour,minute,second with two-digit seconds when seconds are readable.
3,06
